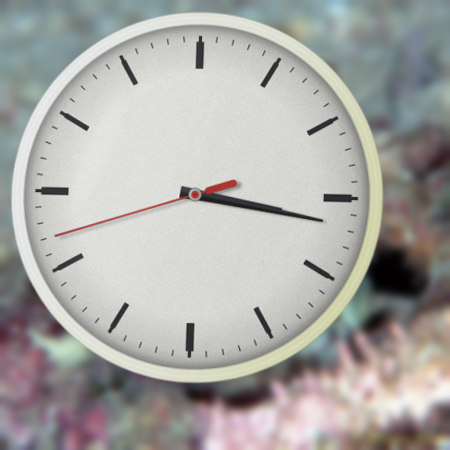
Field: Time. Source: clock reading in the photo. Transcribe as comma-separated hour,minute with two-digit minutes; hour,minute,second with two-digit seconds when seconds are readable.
3,16,42
